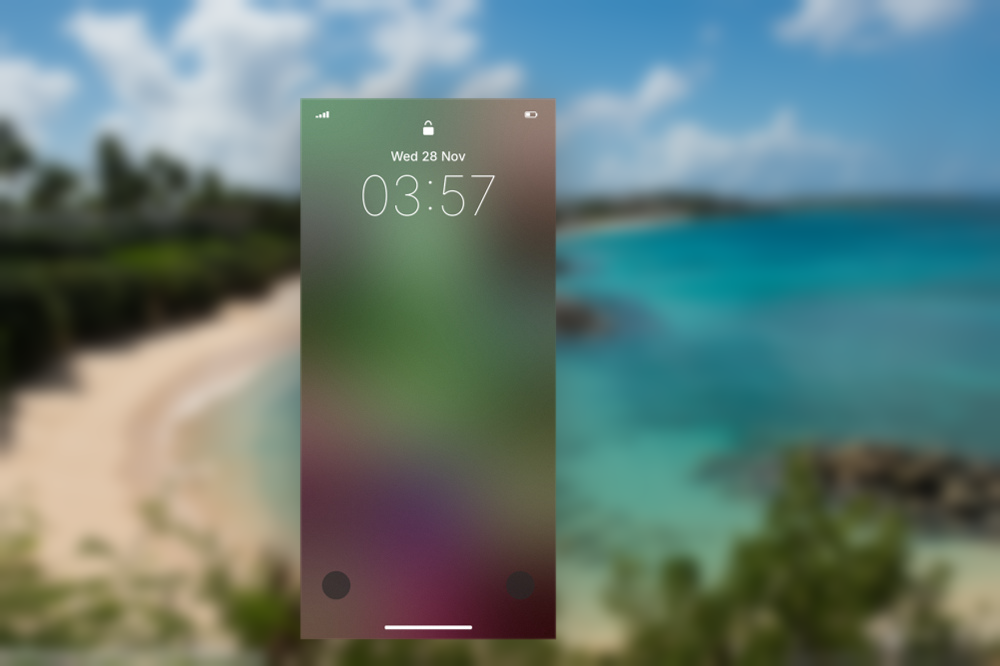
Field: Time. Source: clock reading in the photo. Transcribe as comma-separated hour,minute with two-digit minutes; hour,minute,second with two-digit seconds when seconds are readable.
3,57
